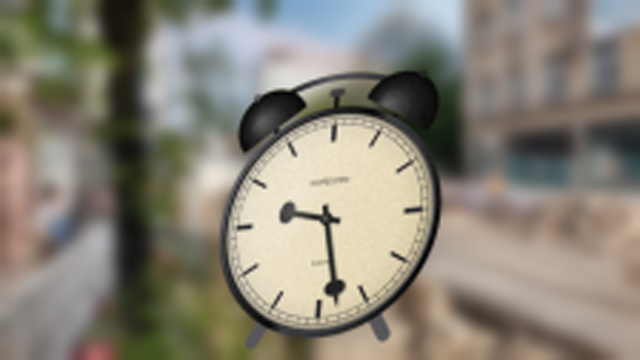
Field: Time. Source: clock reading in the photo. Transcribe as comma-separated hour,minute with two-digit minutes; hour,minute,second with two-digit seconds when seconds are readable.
9,28
